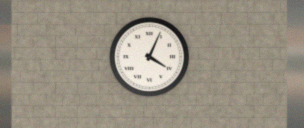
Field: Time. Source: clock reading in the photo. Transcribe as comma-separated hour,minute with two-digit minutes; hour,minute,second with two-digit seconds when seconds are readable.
4,04
